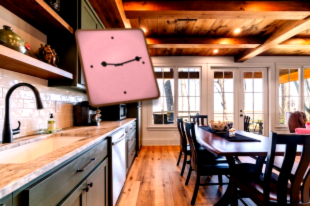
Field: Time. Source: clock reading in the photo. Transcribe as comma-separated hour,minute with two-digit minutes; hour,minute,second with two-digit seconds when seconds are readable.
9,13
